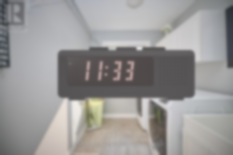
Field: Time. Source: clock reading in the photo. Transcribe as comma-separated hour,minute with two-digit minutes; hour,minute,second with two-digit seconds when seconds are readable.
11,33
